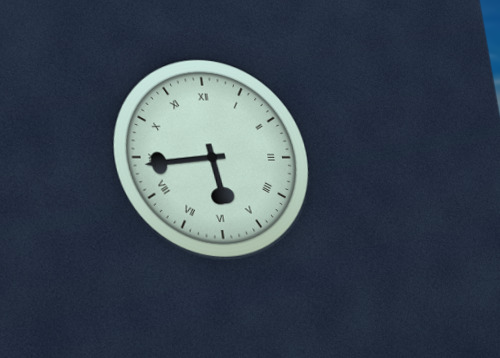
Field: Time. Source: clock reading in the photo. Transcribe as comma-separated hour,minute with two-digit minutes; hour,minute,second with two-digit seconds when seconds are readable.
5,44
